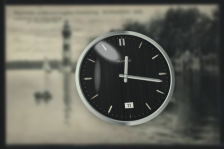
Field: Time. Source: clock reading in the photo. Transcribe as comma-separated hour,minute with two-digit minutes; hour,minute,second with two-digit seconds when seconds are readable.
12,17
